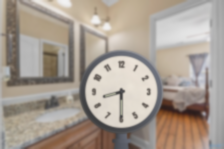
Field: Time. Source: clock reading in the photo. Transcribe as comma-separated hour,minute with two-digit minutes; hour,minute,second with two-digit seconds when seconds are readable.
8,30
